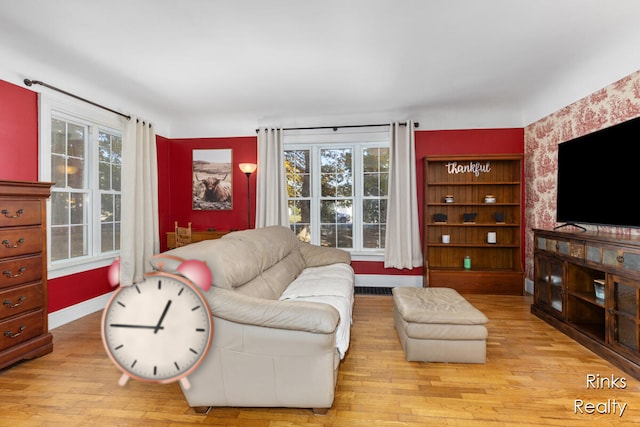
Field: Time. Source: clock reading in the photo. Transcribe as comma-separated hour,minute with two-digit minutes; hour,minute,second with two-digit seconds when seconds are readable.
12,45
